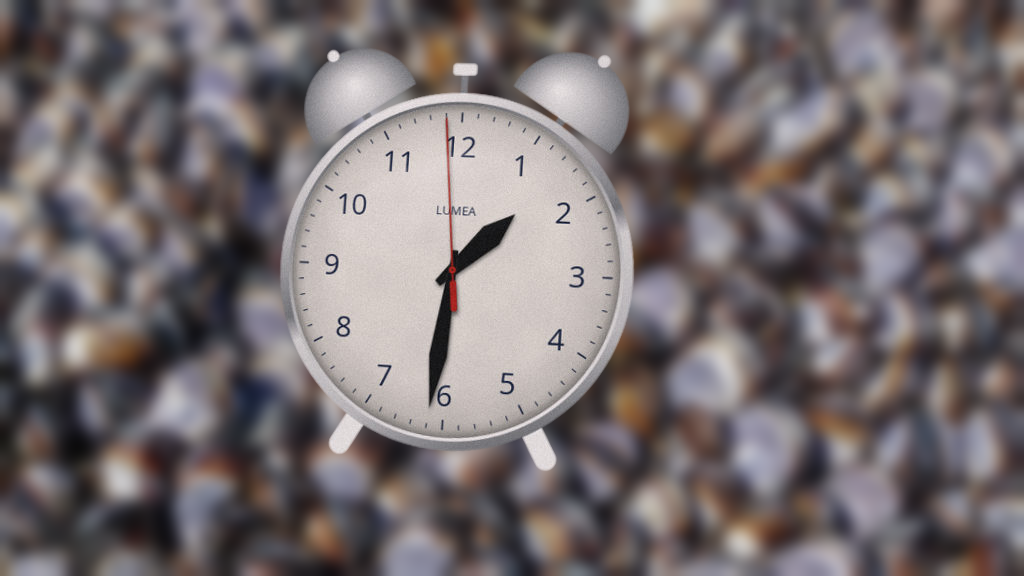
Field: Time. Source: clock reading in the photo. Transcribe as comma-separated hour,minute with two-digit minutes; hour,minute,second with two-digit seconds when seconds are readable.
1,30,59
